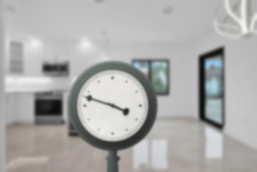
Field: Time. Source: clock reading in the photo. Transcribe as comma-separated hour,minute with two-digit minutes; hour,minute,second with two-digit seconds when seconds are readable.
3,48
